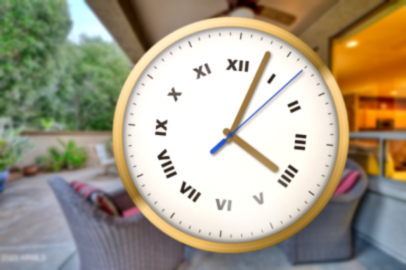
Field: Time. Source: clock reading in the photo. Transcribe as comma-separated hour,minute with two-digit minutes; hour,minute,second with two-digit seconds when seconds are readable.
4,03,07
